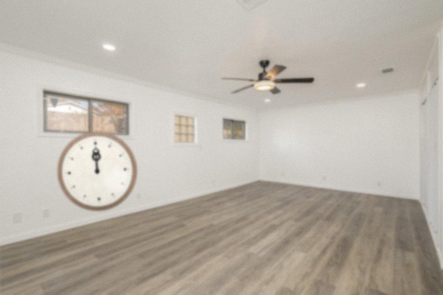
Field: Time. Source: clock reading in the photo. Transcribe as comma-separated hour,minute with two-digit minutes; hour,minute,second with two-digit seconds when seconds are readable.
12,00
